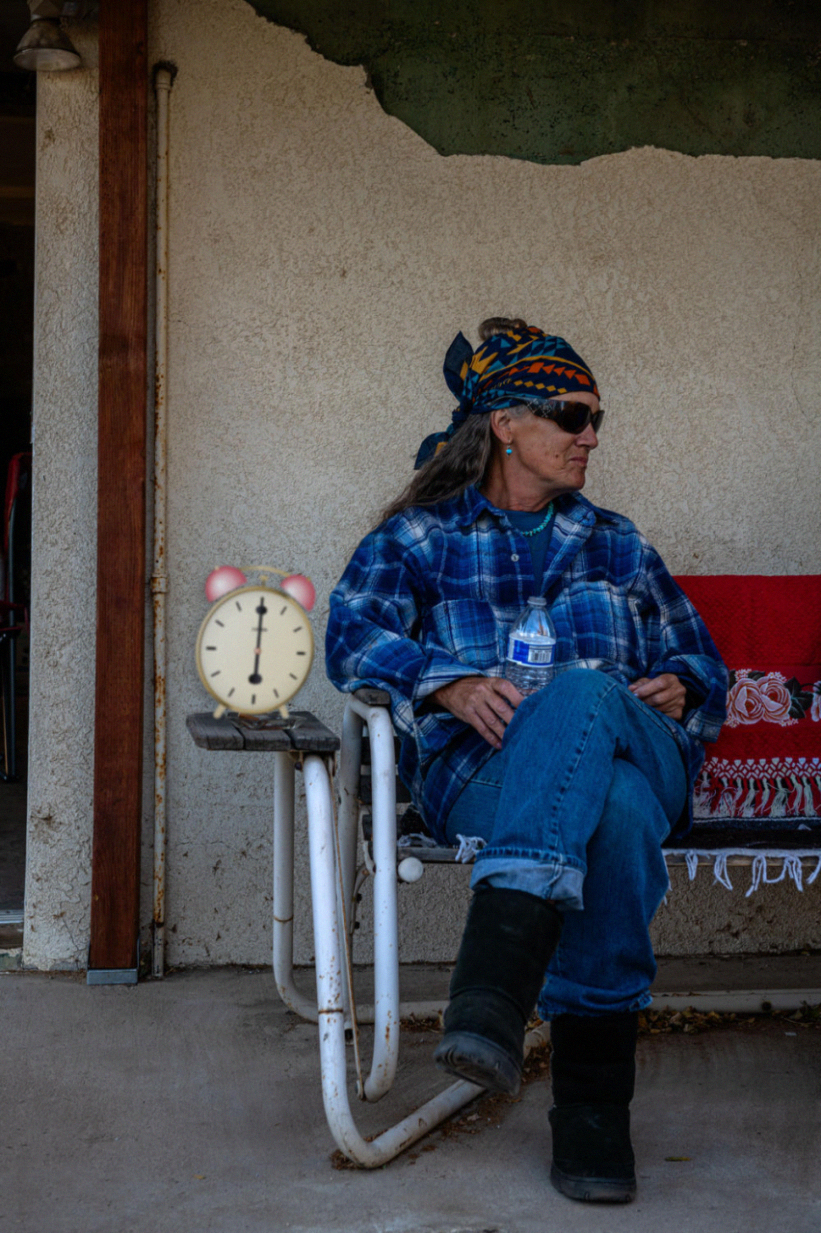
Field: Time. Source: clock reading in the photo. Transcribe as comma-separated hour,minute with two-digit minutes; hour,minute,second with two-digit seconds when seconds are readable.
6,00
